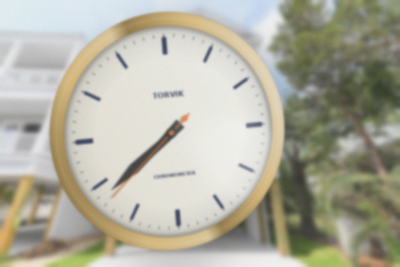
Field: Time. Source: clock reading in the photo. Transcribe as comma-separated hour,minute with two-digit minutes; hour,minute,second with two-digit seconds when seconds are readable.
7,38,38
